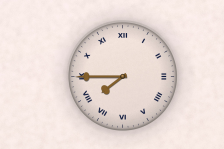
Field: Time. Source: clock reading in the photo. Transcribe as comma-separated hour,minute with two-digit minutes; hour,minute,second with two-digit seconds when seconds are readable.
7,45
